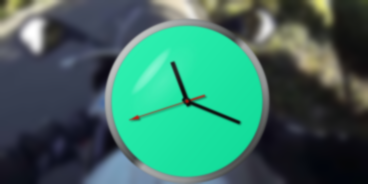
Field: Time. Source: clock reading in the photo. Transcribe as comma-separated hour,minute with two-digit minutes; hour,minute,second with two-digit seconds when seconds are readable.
11,18,42
